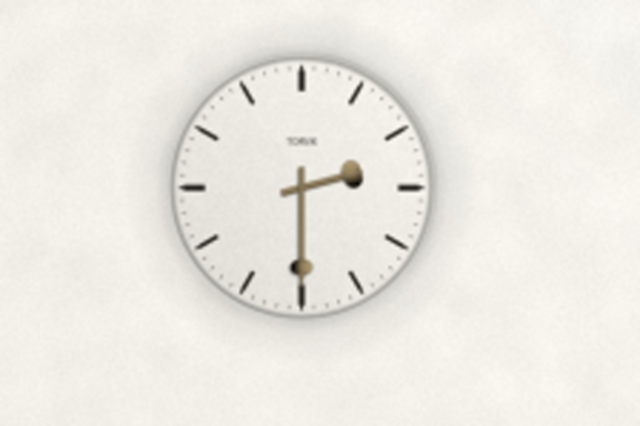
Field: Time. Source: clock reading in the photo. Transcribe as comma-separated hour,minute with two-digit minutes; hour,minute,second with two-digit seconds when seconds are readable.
2,30
